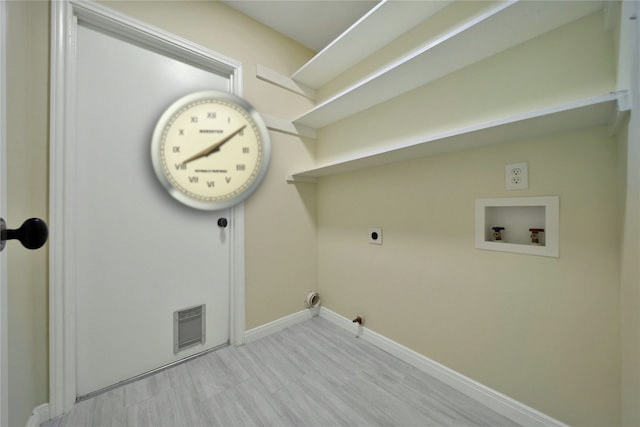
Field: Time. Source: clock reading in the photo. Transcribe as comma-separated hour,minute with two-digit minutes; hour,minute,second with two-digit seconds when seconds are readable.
8,09
